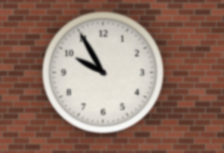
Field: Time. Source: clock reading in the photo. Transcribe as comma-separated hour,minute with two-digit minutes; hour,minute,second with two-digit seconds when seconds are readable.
9,55
